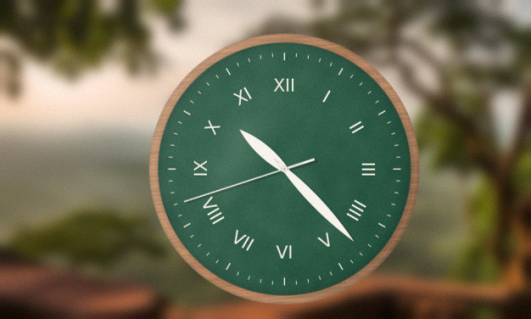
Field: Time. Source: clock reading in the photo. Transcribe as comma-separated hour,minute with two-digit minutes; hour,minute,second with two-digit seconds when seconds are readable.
10,22,42
